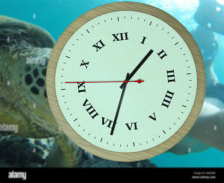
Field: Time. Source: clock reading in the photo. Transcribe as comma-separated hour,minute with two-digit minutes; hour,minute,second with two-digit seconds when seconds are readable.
1,33,46
